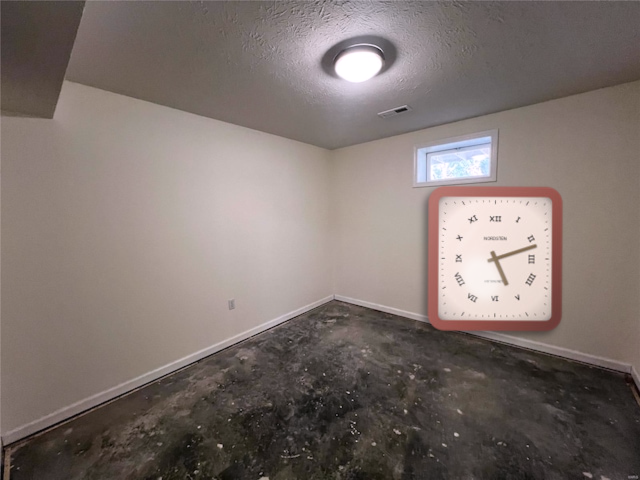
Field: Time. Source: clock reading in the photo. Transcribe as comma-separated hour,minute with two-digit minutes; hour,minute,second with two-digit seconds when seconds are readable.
5,12
